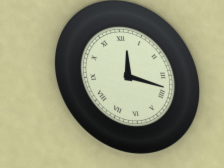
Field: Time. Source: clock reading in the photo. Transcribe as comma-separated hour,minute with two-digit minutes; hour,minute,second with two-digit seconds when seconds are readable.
12,18
